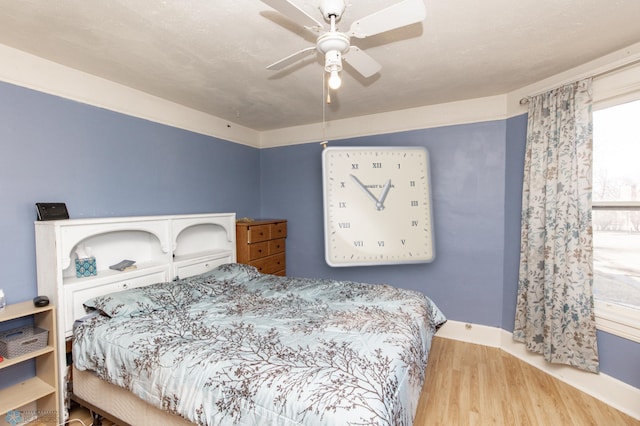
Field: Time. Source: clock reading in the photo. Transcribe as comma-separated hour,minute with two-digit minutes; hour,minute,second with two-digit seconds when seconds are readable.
12,53
